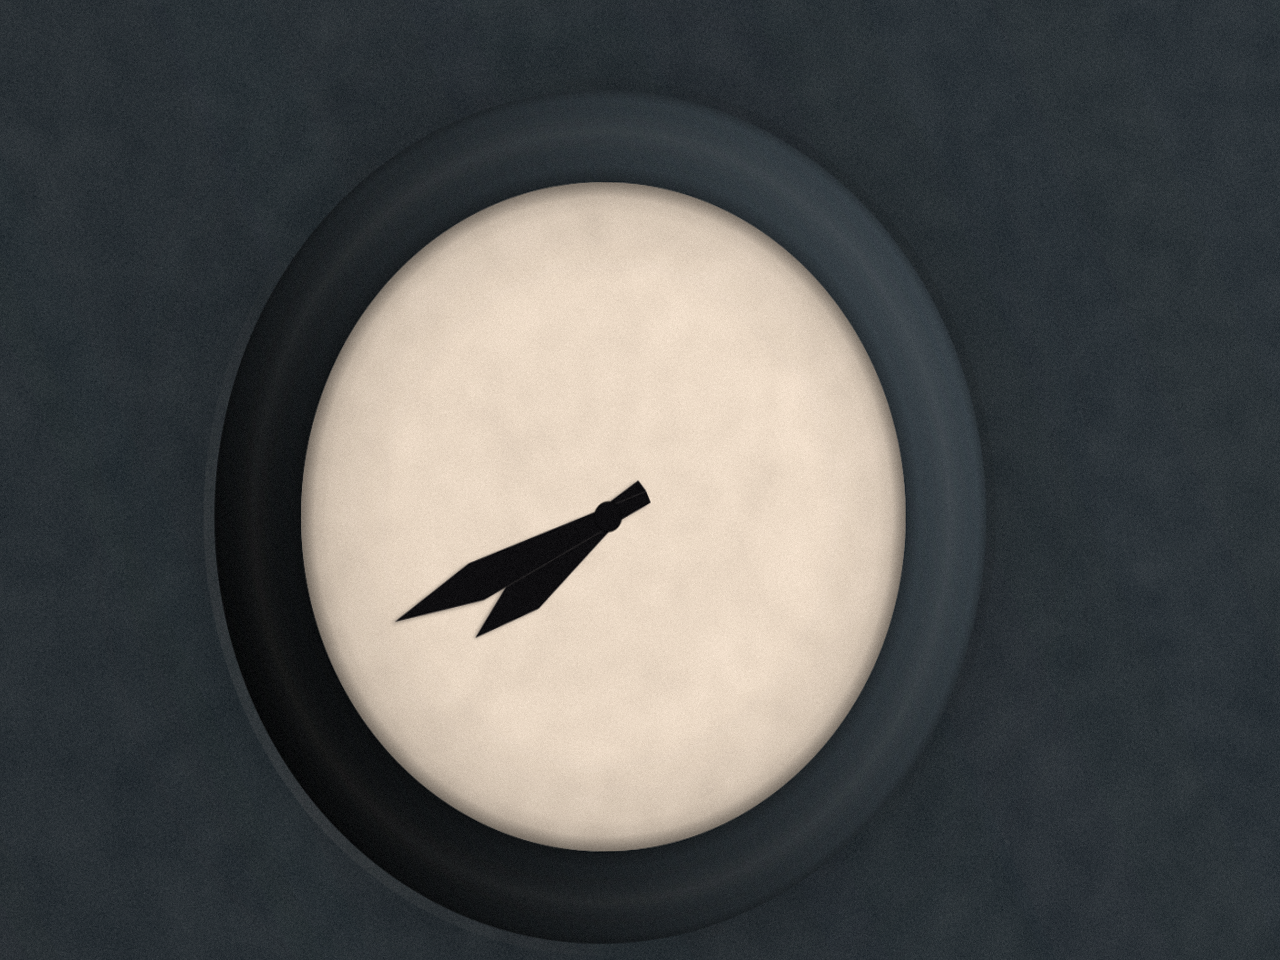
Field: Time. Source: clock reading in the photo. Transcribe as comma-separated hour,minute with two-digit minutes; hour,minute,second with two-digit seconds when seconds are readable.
7,41
